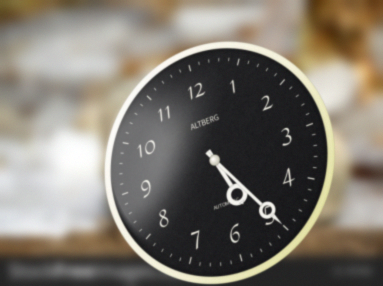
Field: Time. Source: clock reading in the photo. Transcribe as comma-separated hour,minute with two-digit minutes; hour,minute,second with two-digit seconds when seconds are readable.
5,25
